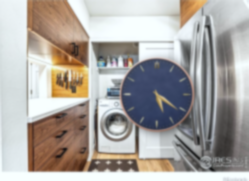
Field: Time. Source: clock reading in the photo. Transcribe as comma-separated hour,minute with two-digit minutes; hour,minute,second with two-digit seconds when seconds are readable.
5,21
